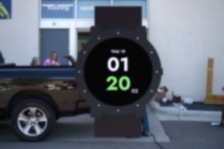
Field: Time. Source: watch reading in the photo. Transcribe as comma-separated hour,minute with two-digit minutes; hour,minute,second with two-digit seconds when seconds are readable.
1,20
